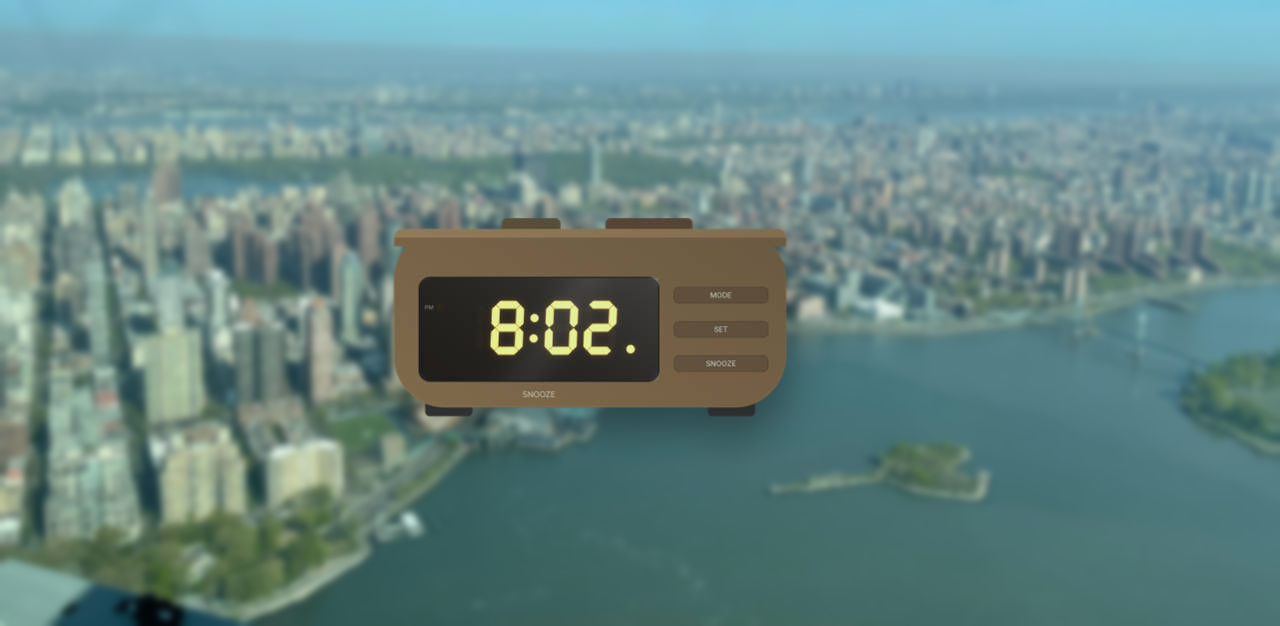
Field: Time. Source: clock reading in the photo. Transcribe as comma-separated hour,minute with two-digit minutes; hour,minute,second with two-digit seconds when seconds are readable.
8,02
